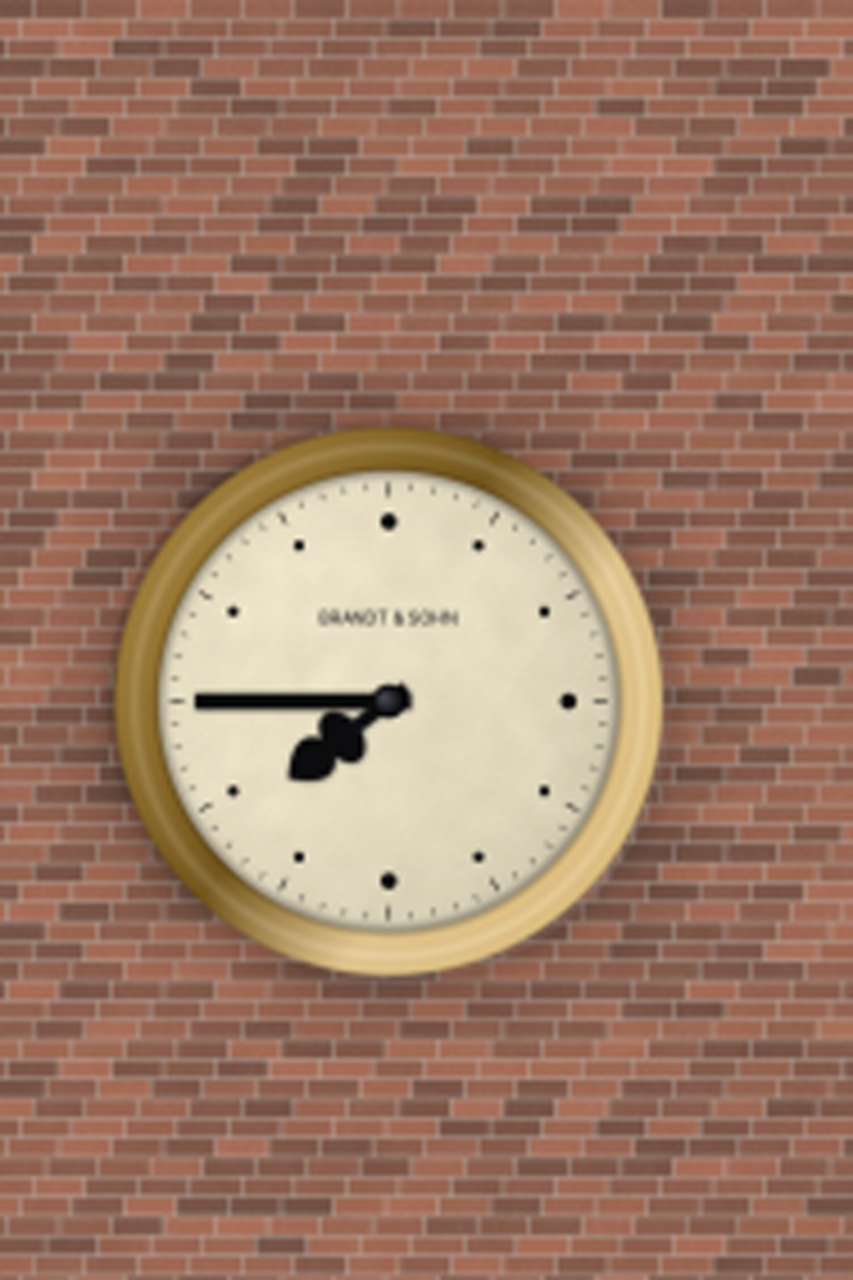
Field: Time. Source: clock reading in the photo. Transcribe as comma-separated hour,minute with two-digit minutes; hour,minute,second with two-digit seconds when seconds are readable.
7,45
